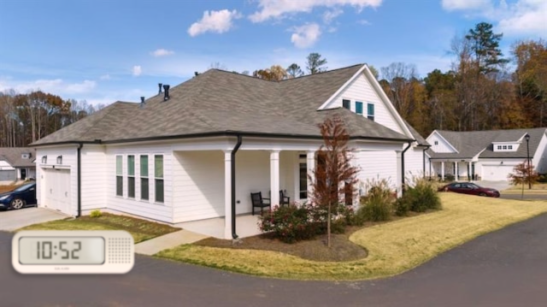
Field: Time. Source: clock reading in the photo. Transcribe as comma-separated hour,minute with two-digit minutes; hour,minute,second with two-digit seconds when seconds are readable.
10,52
